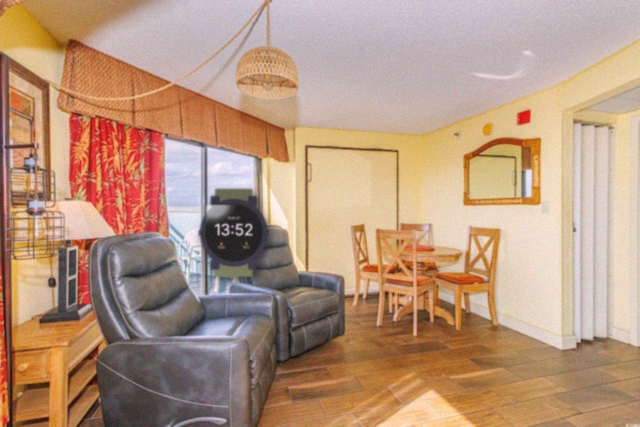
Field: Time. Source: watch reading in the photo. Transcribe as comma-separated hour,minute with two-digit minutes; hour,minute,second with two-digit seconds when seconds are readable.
13,52
